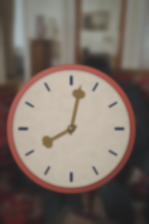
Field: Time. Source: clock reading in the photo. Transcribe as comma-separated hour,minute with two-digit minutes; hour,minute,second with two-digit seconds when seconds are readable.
8,02
